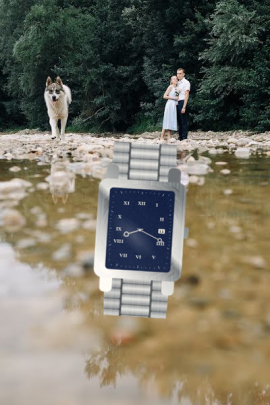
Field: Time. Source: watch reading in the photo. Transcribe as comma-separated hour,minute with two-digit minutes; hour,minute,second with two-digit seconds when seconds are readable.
8,19
